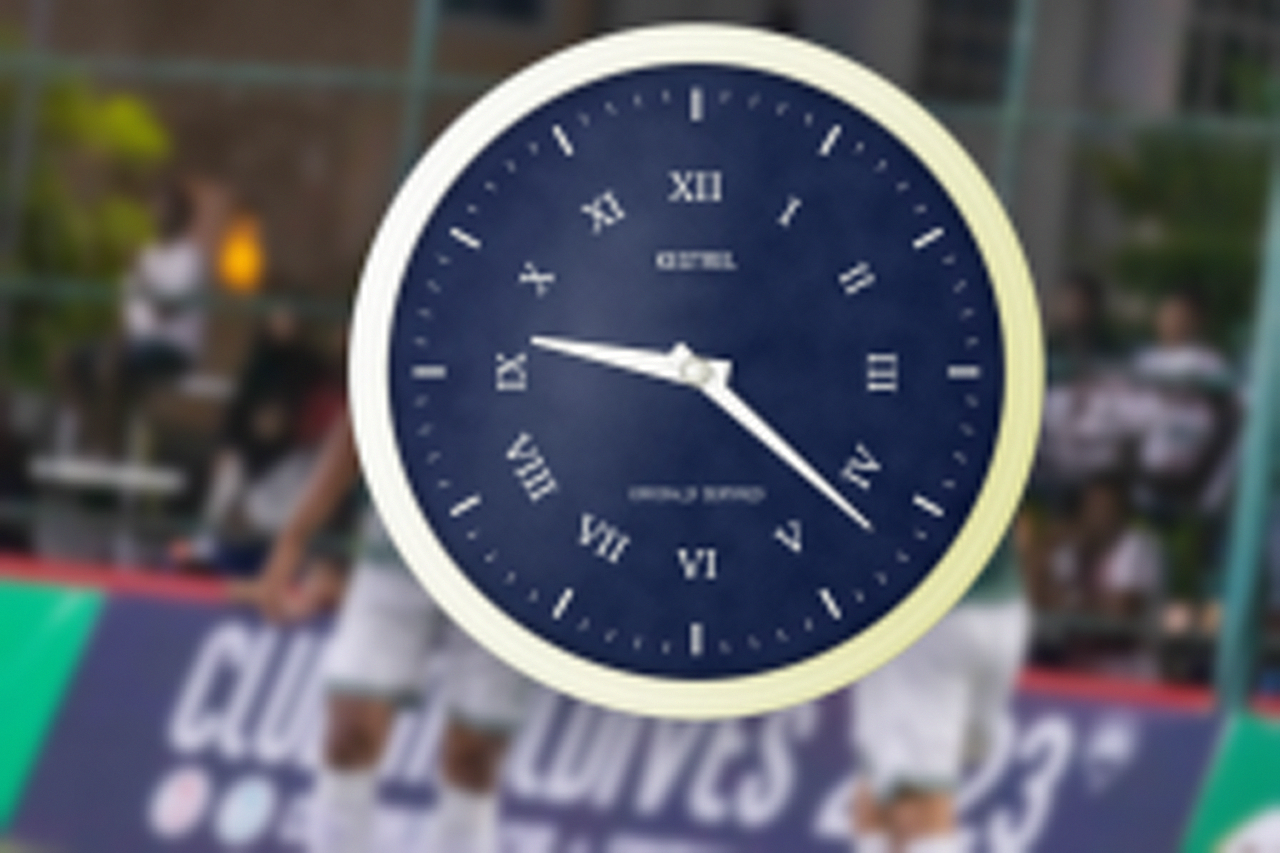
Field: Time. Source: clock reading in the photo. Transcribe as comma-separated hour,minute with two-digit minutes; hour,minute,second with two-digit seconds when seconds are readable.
9,22
